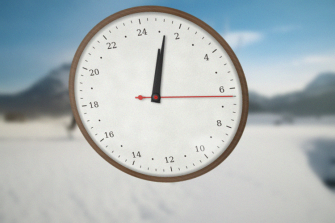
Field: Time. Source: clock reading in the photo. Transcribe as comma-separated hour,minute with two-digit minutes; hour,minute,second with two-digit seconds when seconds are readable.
1,03,16
